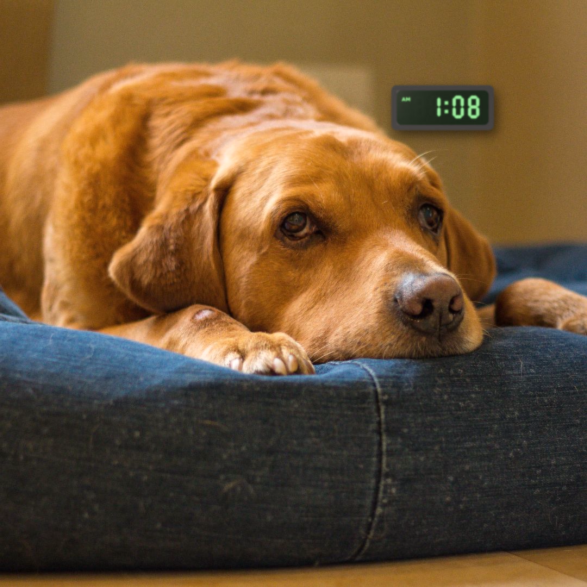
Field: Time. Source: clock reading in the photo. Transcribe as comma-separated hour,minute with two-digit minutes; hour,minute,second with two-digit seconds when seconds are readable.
1,08
